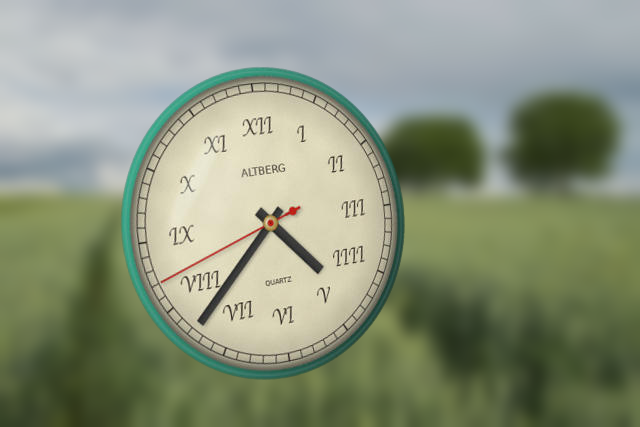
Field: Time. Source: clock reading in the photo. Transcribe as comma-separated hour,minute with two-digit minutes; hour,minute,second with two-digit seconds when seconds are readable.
4,37,42
